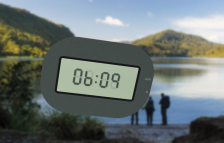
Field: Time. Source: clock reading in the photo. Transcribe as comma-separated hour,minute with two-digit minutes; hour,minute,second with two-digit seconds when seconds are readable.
6,09
